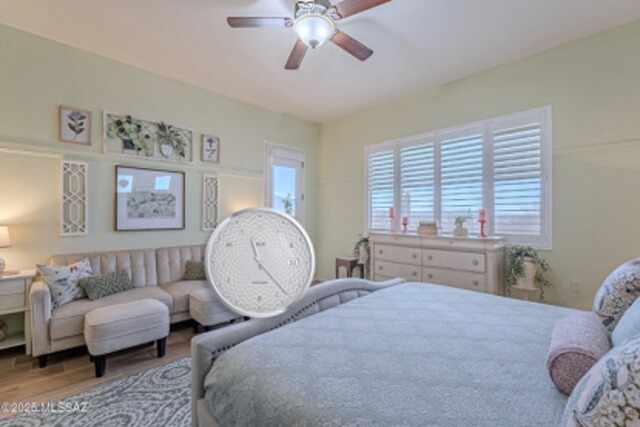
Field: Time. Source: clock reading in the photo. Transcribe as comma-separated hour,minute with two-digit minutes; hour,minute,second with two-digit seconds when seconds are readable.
11,23
